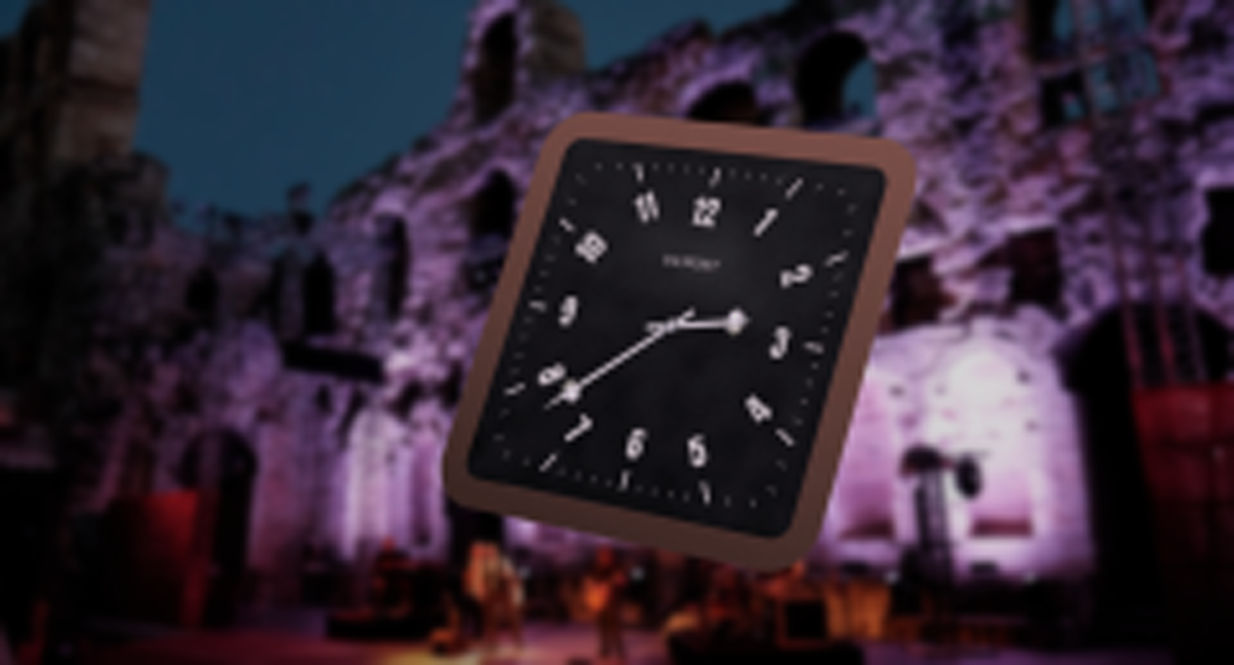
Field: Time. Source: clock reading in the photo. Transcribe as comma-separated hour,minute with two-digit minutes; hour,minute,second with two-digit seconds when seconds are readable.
2,38
